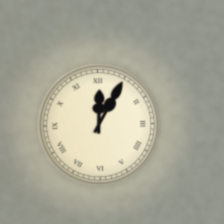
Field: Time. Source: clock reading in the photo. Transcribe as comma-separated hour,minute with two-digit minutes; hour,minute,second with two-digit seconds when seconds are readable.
12,05
